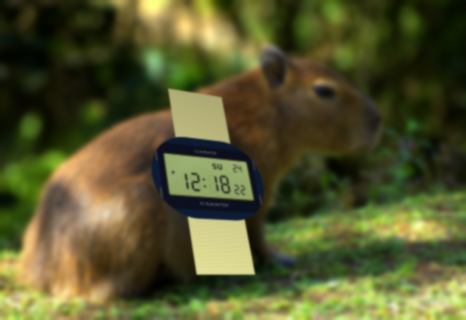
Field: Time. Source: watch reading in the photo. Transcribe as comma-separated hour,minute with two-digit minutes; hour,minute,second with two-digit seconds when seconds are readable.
12,18
